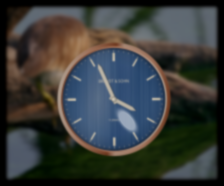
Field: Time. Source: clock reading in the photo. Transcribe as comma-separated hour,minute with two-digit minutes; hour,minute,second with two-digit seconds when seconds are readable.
3,56
